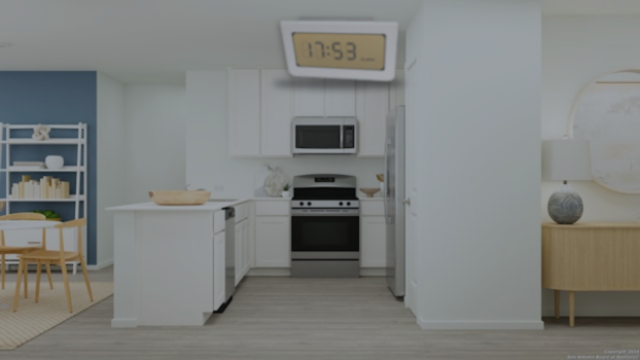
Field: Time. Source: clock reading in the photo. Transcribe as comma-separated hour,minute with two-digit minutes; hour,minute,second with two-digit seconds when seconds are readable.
17,53
